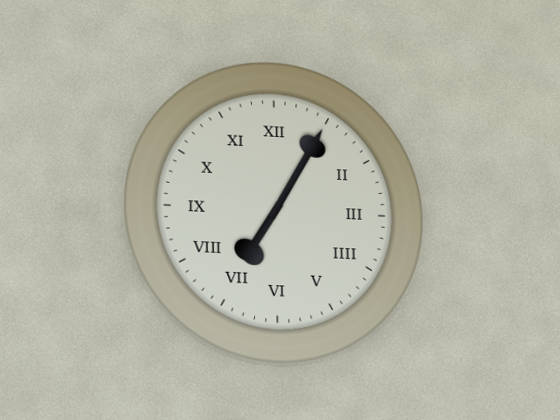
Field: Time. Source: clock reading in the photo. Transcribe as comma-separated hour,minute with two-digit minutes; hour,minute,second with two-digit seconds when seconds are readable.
7,05
